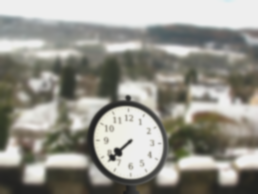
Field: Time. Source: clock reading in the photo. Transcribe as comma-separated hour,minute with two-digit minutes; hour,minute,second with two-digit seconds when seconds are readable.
7,38
